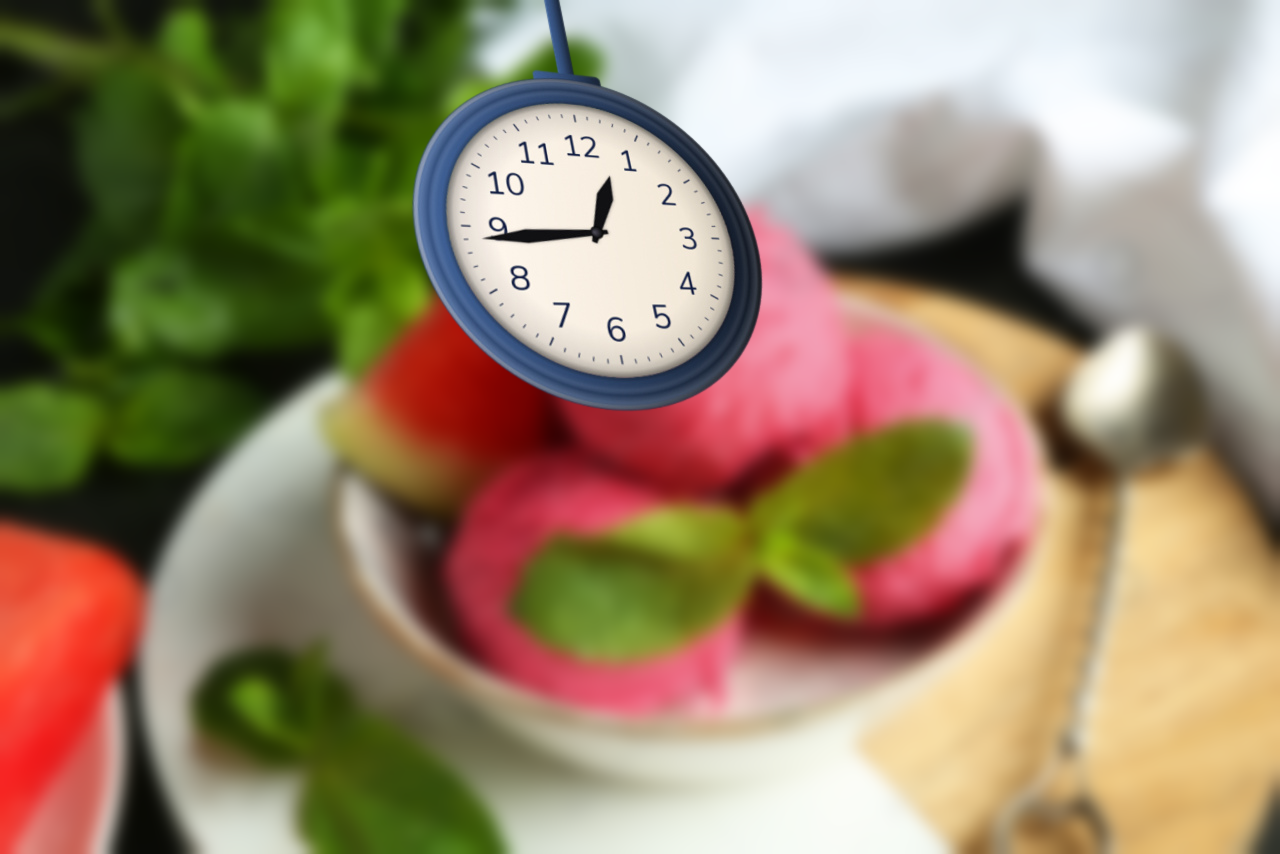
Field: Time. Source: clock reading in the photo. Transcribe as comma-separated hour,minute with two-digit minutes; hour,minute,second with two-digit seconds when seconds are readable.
12,44
